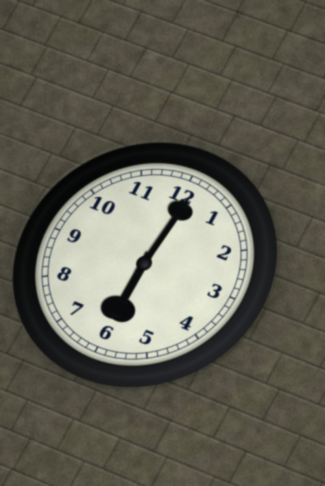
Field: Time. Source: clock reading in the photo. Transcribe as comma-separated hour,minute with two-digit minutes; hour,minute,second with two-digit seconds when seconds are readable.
6,01
